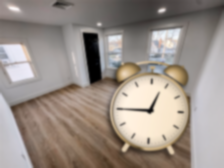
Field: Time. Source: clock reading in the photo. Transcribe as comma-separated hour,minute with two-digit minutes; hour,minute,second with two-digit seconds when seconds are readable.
12,45
